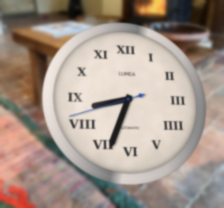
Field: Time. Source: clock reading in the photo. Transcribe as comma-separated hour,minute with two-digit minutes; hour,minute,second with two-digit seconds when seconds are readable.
8,33,42
